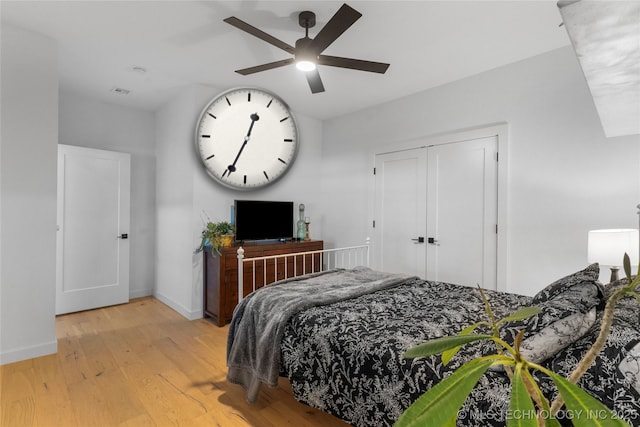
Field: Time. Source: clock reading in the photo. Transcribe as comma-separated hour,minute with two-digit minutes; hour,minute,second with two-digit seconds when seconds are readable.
12,34
